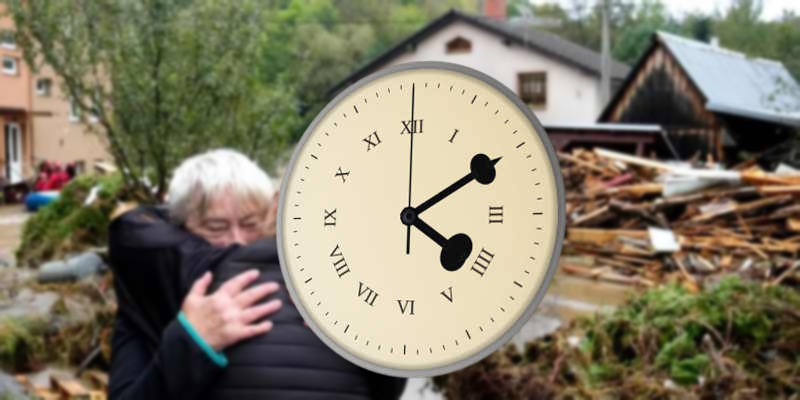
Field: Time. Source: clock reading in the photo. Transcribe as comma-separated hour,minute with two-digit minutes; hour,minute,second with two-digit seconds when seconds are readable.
4,10,00
